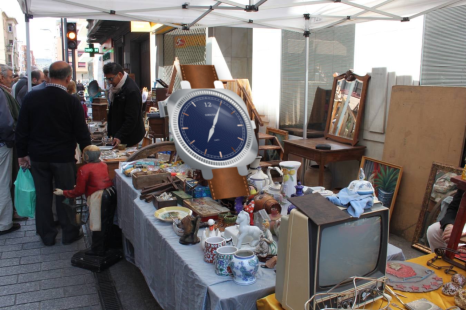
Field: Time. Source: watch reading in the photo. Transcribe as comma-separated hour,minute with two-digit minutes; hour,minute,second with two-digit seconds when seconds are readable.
7,05
